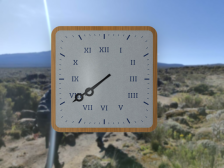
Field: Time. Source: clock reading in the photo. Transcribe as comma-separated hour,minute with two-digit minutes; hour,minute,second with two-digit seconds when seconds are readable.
7,39
